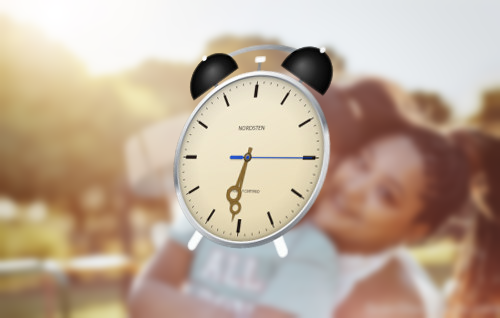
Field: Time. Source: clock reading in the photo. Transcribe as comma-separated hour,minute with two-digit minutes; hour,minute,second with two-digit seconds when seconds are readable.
6,31,15
